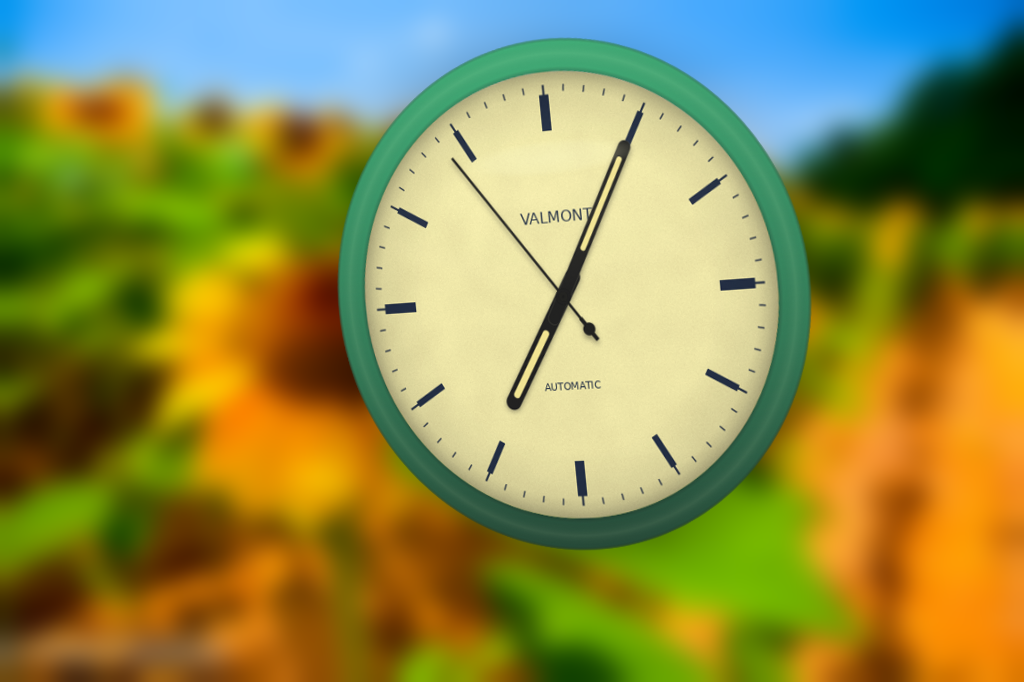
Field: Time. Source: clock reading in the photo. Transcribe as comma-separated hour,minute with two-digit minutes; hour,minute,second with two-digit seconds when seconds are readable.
7,04,54
